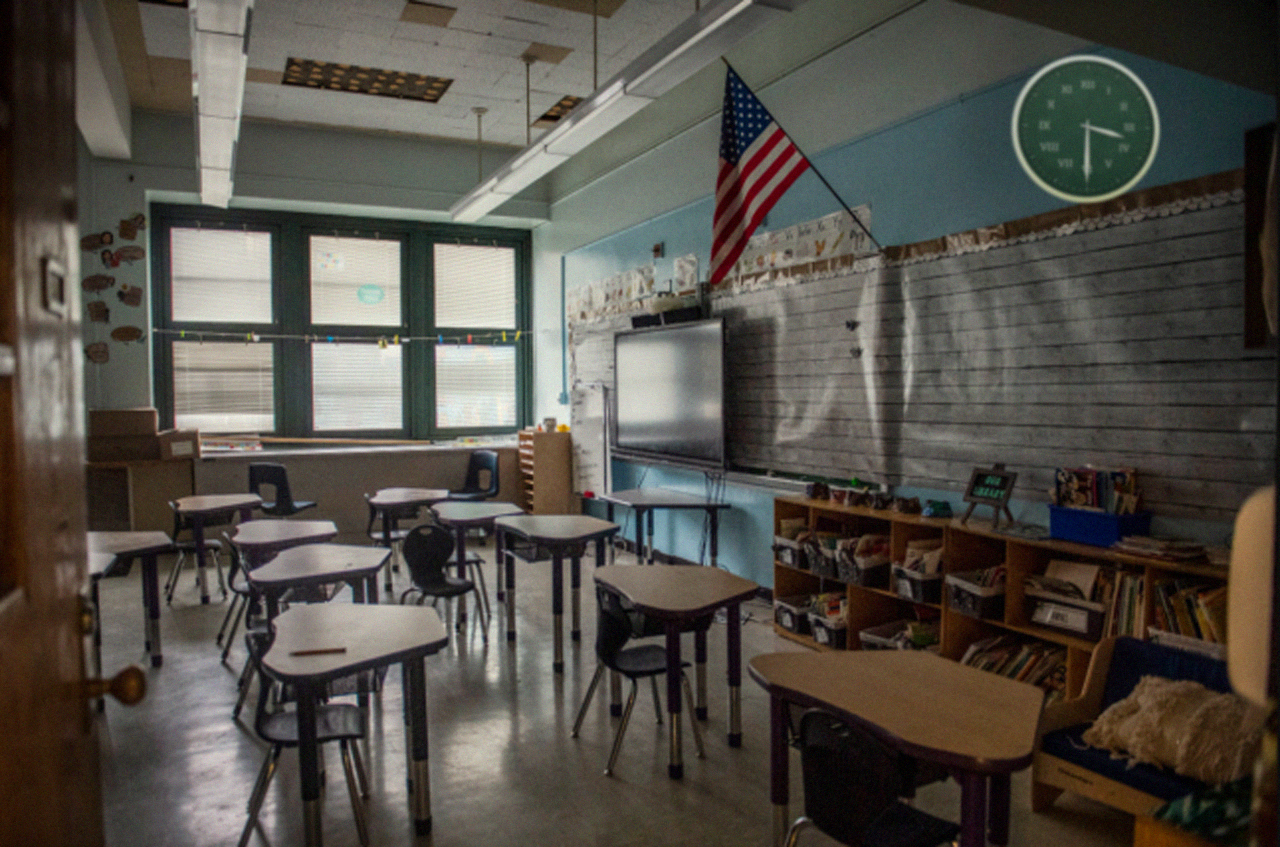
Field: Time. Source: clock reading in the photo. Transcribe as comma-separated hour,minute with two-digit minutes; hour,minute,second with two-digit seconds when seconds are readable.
3,30
